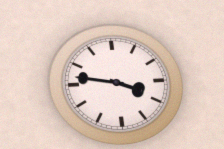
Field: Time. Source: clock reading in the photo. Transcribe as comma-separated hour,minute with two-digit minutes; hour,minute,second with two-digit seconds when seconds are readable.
3,47
